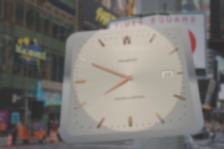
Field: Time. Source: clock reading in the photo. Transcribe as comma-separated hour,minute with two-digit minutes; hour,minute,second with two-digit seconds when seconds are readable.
7,50
